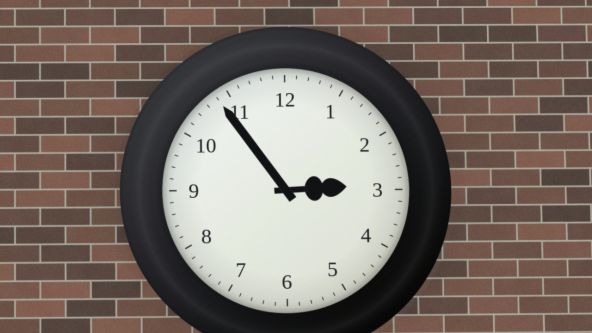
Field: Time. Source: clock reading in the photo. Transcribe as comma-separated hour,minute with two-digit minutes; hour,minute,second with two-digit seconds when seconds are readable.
2,54
